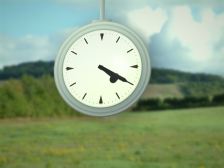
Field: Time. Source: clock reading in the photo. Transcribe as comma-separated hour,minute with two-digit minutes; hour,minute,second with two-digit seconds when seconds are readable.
4,20
